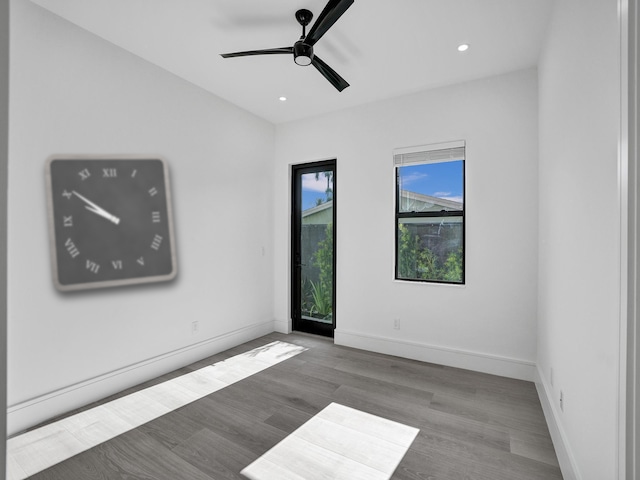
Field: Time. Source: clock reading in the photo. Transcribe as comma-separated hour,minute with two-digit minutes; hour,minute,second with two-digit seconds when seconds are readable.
9,51
